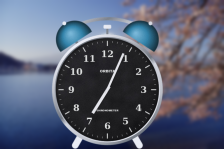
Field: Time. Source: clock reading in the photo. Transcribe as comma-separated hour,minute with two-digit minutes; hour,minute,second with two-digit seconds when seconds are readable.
7,04
